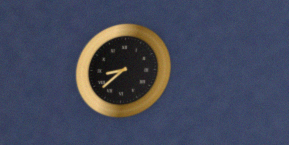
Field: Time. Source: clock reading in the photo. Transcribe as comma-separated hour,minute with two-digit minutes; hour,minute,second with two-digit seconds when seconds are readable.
8,38
